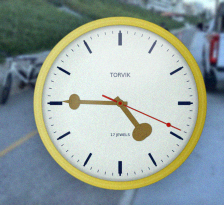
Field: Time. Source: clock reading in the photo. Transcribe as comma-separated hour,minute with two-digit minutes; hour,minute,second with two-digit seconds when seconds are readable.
4,45,19
